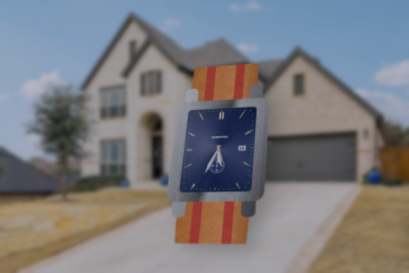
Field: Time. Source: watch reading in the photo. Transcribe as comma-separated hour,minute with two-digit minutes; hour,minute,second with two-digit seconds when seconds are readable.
5,34
